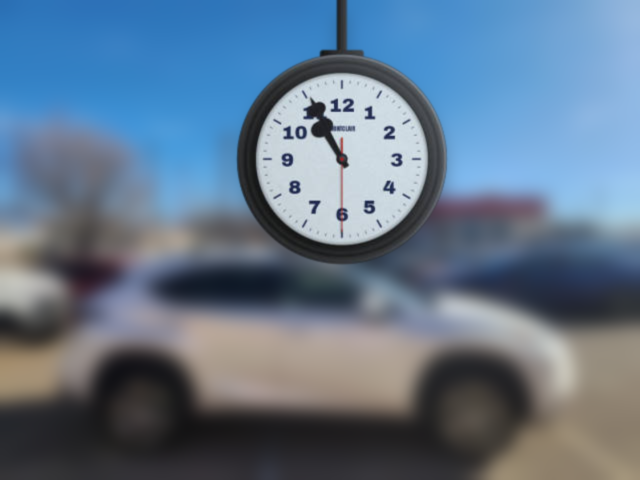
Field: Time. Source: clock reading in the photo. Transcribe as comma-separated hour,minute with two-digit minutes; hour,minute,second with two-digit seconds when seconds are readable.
10,55,30
